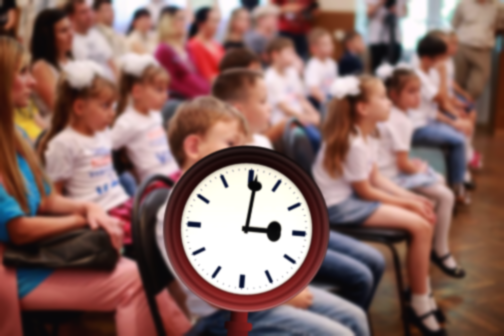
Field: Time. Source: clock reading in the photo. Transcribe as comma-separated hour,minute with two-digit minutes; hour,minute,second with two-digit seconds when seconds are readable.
3,01
